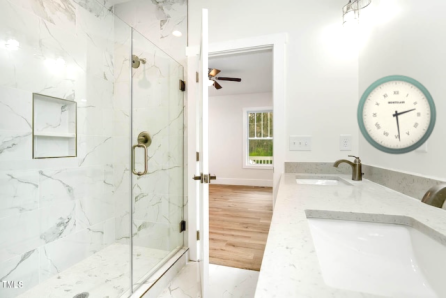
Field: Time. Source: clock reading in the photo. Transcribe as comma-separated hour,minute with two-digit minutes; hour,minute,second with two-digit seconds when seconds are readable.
2,29
